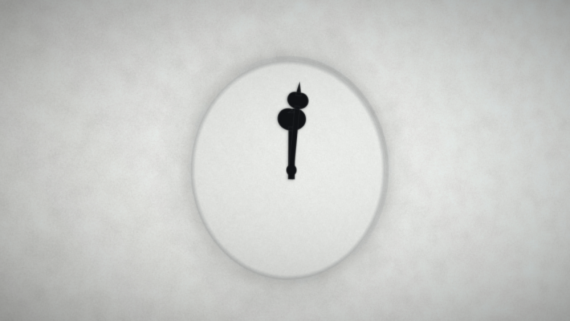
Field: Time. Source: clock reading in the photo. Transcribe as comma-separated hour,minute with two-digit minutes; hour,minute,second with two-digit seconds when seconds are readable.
12,01
